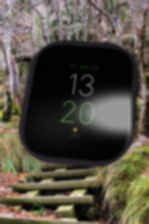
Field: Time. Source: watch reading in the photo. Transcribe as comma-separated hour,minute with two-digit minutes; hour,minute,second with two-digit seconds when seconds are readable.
13,20
